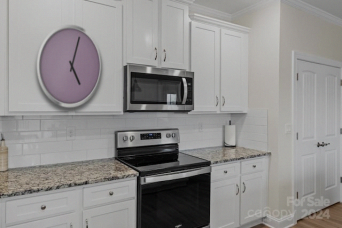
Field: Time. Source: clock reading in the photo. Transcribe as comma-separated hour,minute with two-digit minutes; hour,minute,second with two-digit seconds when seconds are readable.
5,03
